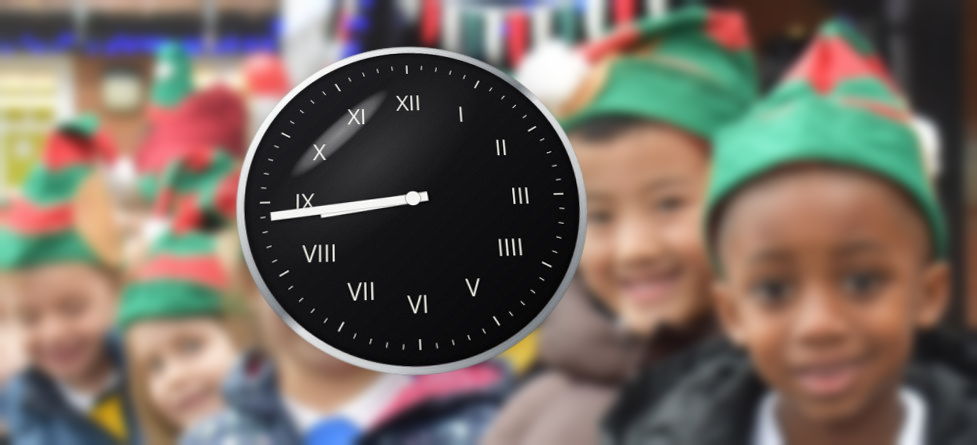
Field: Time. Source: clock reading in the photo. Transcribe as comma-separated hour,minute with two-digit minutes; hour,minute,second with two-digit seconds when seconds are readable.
8,44
